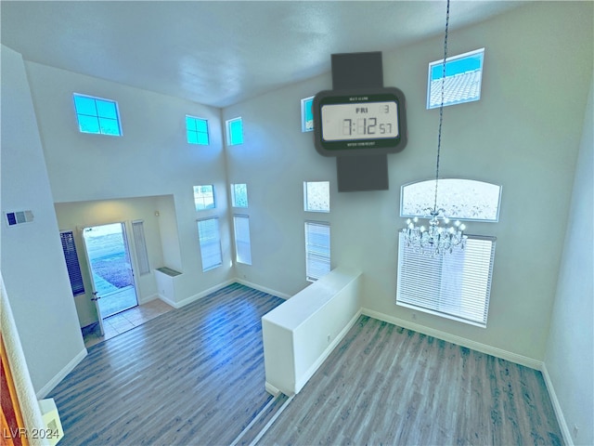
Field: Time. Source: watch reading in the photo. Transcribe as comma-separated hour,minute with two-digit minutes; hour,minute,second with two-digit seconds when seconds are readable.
7,12,57
